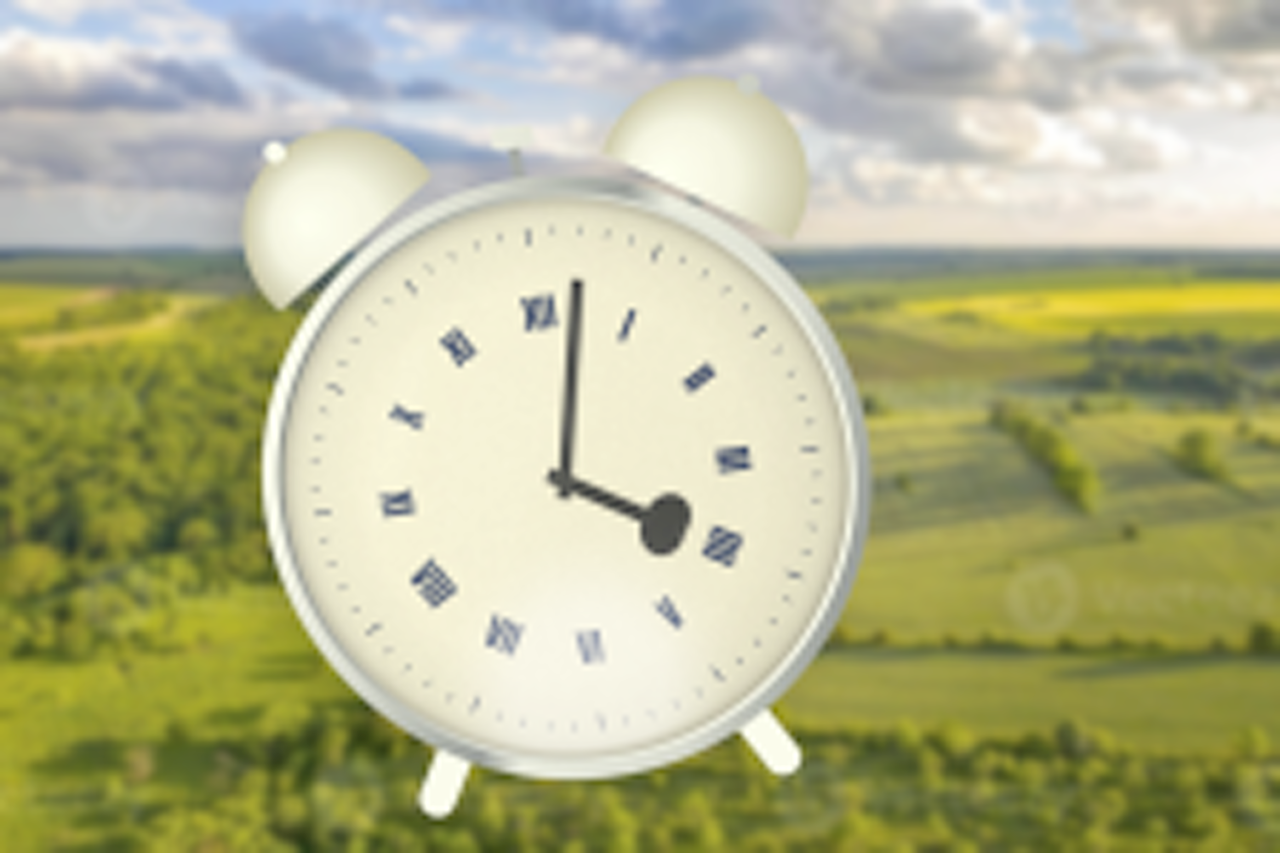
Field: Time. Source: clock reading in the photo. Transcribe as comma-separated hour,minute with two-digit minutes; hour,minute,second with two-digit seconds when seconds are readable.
4,02
